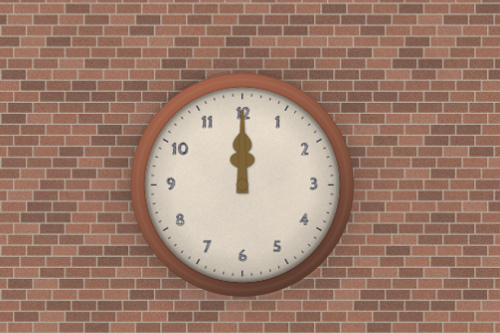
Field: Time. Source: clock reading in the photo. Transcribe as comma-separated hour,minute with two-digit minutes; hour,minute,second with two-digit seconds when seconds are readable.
12,00
